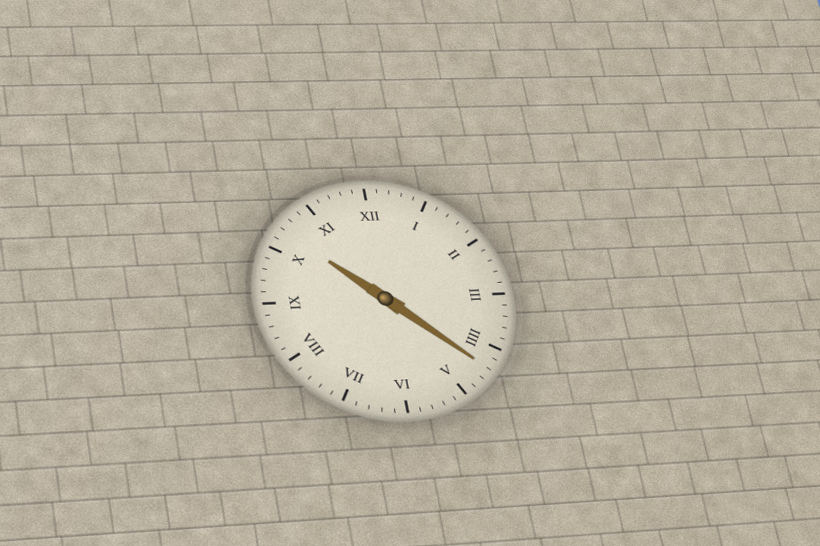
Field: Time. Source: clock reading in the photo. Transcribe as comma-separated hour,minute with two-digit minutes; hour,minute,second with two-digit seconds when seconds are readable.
10,22
